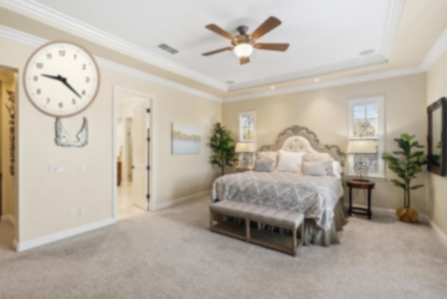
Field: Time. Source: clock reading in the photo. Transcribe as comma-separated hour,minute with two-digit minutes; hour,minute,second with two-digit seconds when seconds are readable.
9,22
